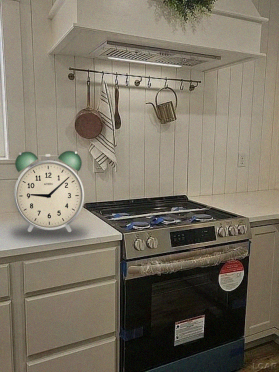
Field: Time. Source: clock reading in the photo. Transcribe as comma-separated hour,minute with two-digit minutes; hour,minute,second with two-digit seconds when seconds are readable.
9,08
